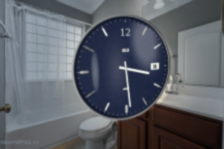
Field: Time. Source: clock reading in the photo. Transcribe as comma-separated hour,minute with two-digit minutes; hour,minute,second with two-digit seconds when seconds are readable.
3,29
